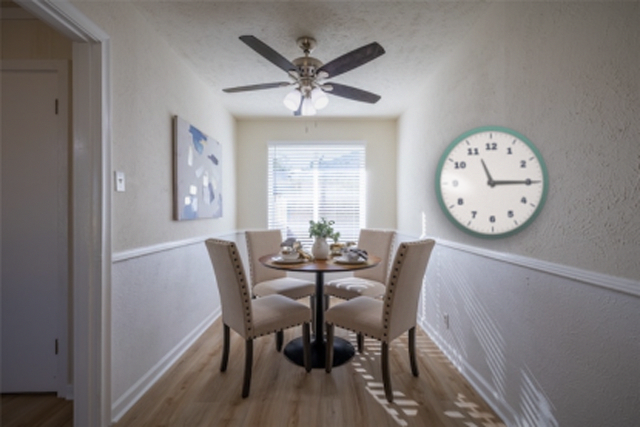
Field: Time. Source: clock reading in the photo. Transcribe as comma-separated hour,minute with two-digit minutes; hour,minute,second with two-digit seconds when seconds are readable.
11,15
